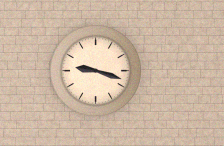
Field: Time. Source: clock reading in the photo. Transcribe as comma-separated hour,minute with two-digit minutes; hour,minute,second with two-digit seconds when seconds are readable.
9,18
